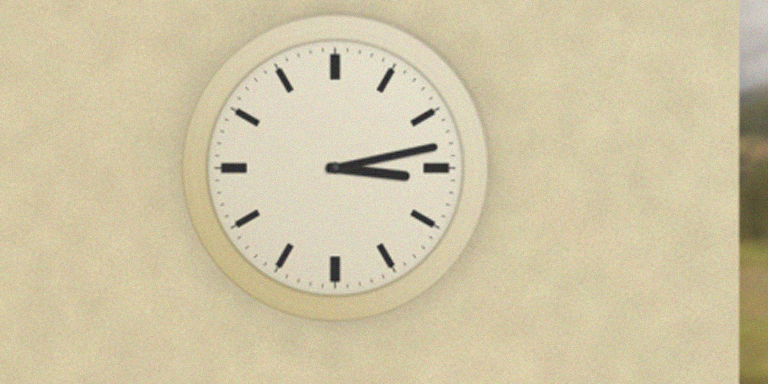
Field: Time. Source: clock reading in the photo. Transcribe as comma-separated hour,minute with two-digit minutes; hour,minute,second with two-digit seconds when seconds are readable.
3,13
